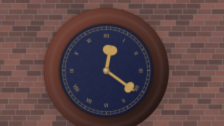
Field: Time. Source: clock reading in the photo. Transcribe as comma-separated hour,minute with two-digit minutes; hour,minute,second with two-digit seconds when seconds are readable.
12,21
